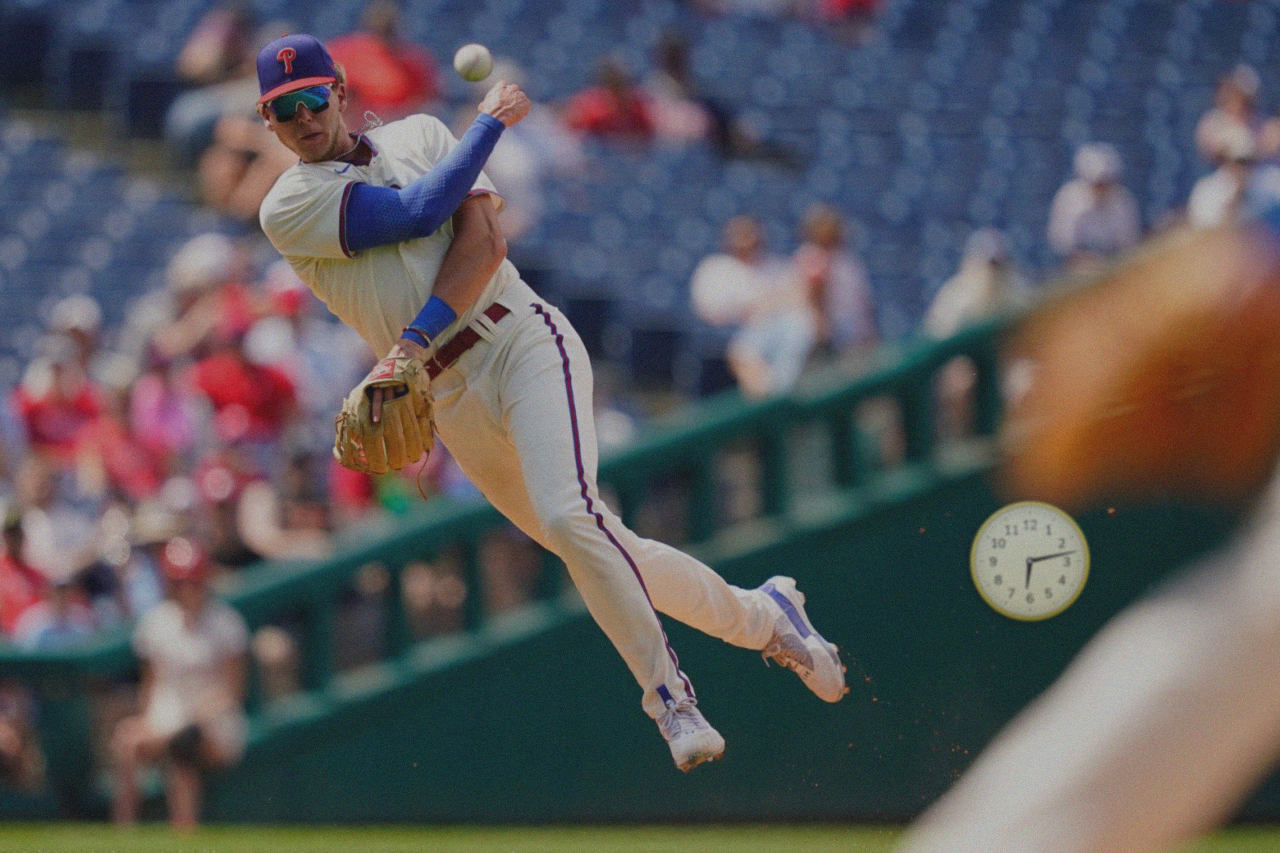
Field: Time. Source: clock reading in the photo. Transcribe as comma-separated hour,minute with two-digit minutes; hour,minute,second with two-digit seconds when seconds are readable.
6,13
